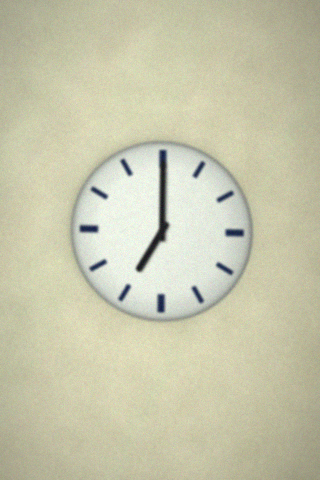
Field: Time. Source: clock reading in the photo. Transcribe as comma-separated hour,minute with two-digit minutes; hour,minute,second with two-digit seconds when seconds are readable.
7,00
